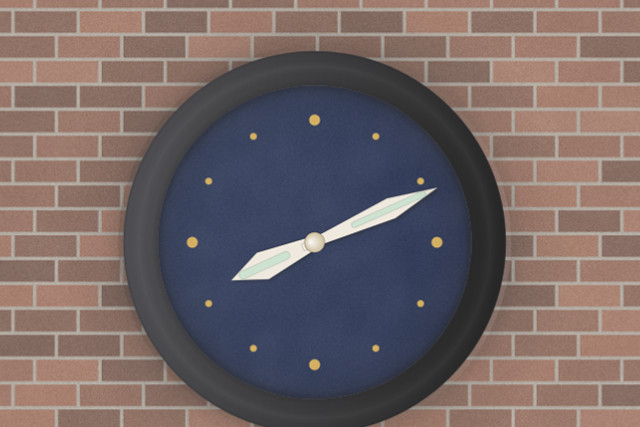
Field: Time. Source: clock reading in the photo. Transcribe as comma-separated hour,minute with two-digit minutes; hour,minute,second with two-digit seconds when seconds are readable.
8,11
